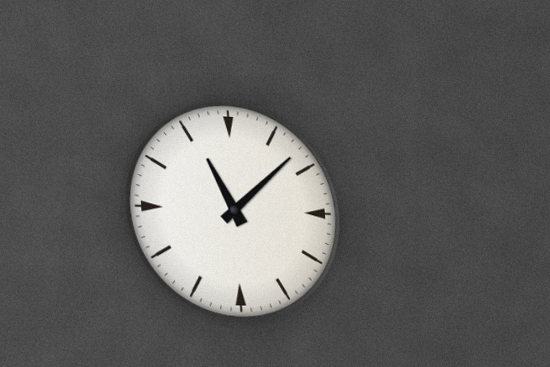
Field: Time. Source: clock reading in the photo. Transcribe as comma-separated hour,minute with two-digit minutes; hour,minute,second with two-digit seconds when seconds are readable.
11,08
